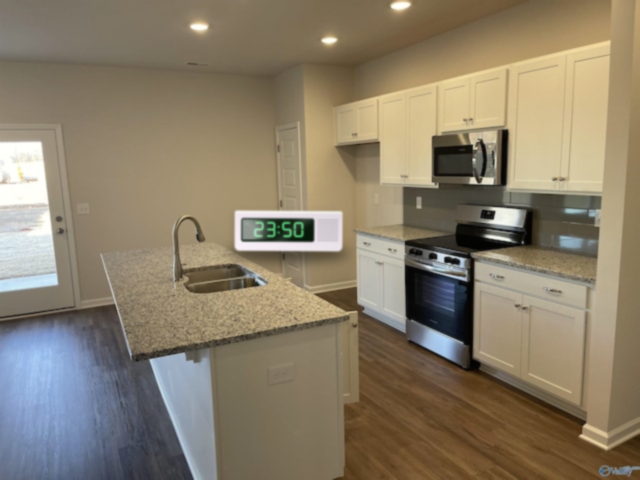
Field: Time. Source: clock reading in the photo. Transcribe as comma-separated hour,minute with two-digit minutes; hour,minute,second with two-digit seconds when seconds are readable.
23,50
